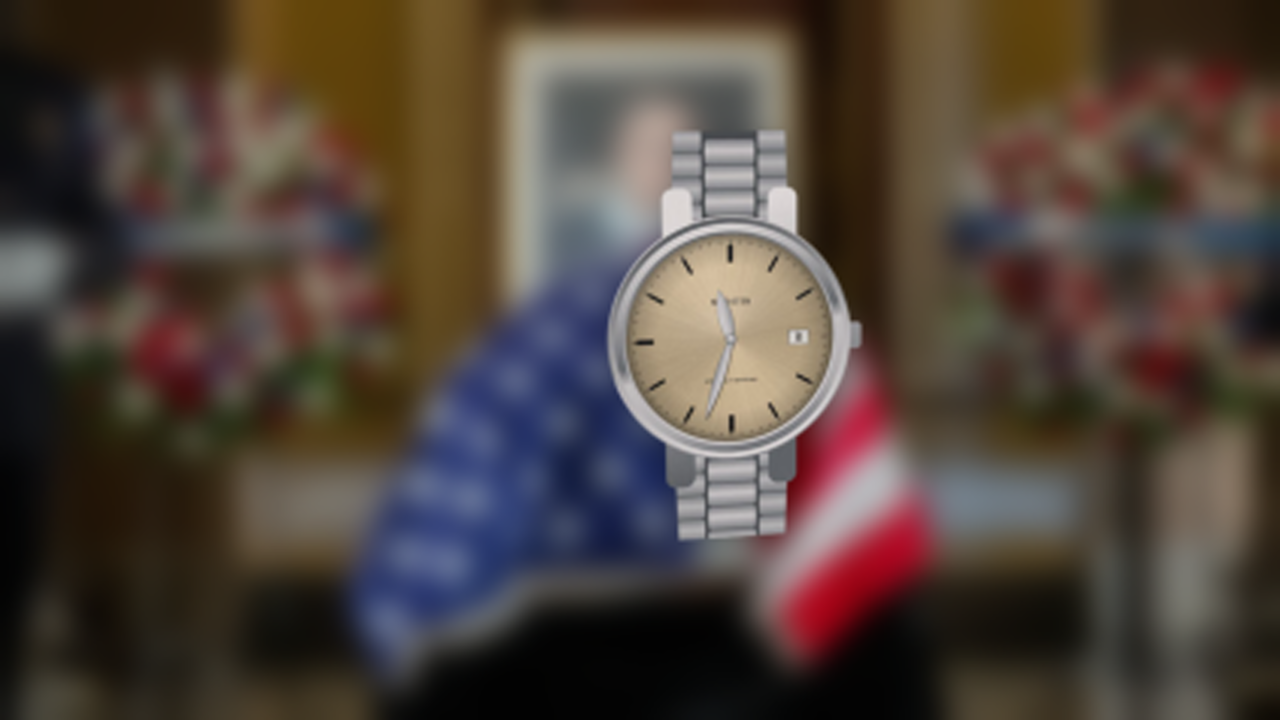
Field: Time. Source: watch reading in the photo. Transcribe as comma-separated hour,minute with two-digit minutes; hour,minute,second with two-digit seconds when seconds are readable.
11,33
